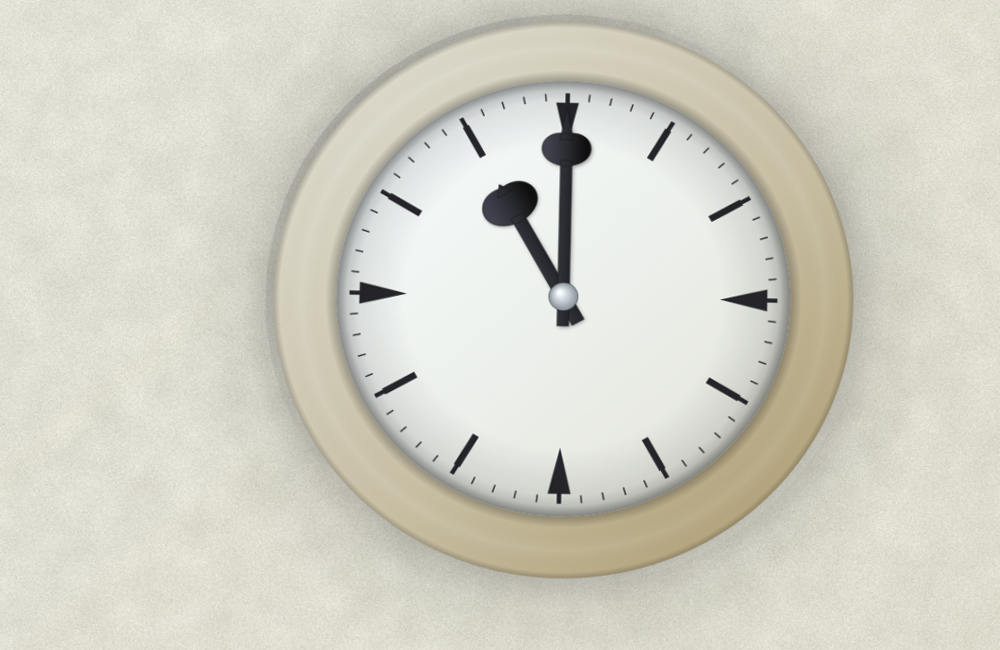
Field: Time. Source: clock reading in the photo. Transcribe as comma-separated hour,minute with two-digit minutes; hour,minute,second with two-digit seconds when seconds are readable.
11,00
